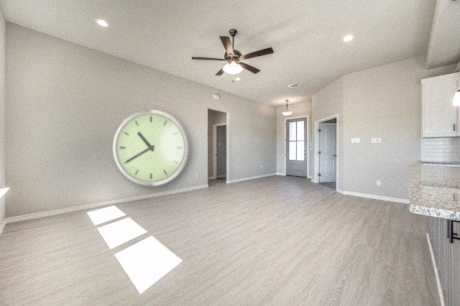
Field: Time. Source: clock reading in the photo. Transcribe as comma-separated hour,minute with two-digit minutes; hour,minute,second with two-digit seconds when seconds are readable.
10,40
